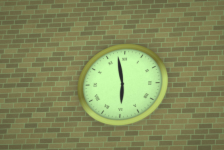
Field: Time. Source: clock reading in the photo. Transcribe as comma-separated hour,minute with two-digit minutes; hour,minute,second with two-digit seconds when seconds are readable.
5,58
